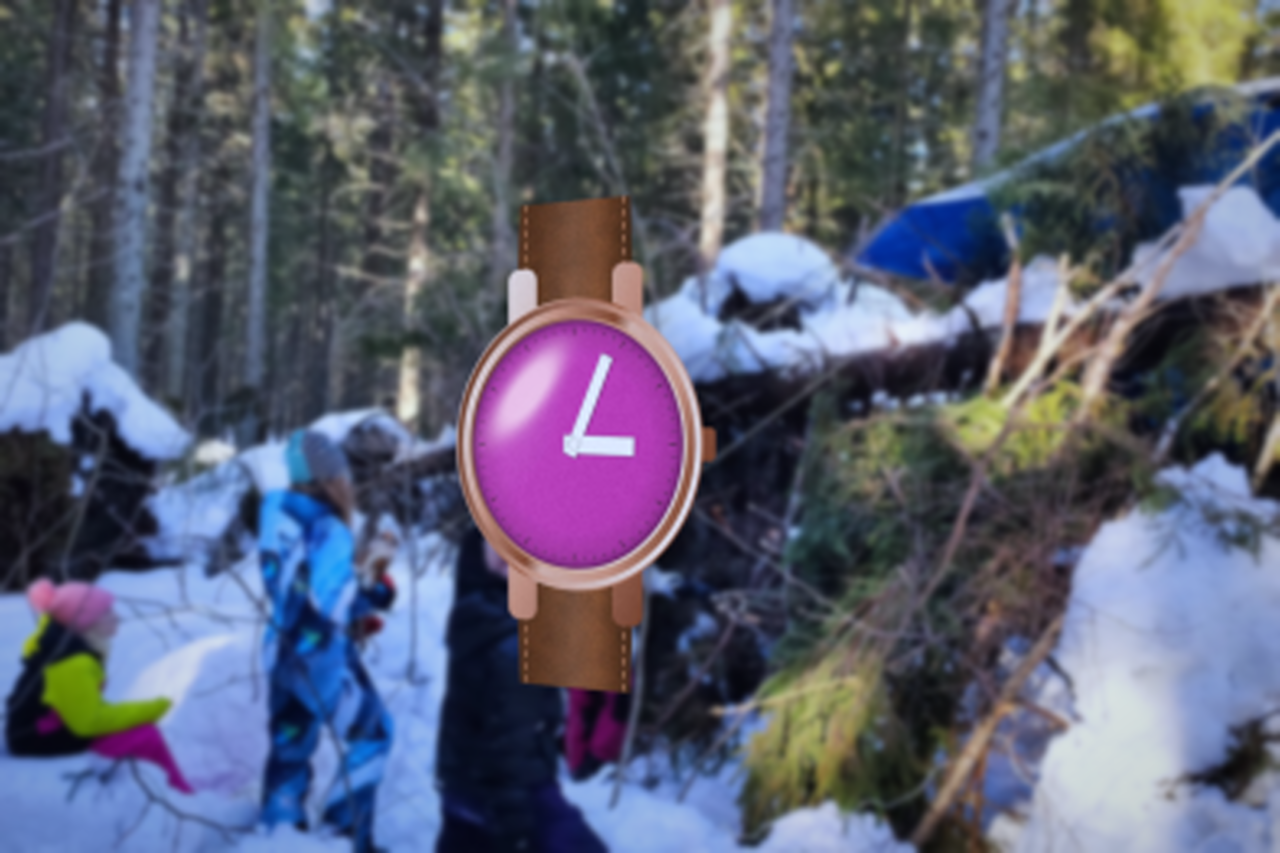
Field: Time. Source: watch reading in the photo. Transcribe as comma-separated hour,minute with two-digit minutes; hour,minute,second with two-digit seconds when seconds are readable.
3,04
